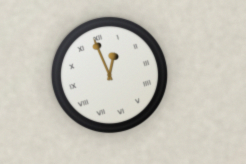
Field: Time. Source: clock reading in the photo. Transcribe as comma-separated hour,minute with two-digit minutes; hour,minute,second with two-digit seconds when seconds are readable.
12,59
